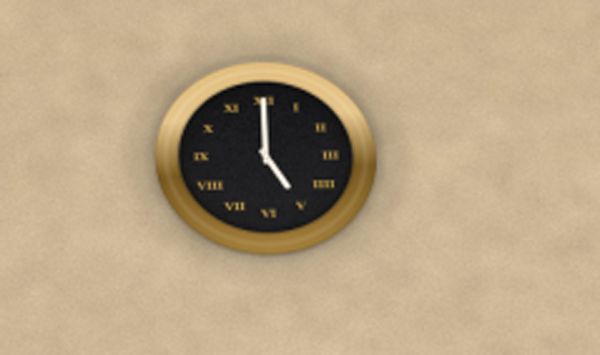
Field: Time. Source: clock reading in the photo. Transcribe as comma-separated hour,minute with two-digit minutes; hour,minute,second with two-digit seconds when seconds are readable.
5,00
